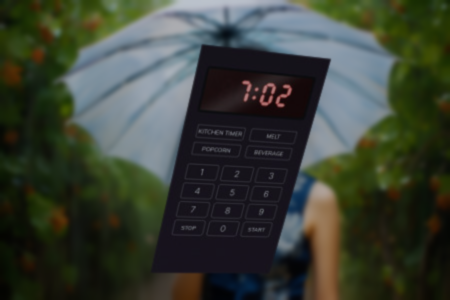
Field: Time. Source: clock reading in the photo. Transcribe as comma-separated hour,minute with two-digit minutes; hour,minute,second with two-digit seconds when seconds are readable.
7,02
